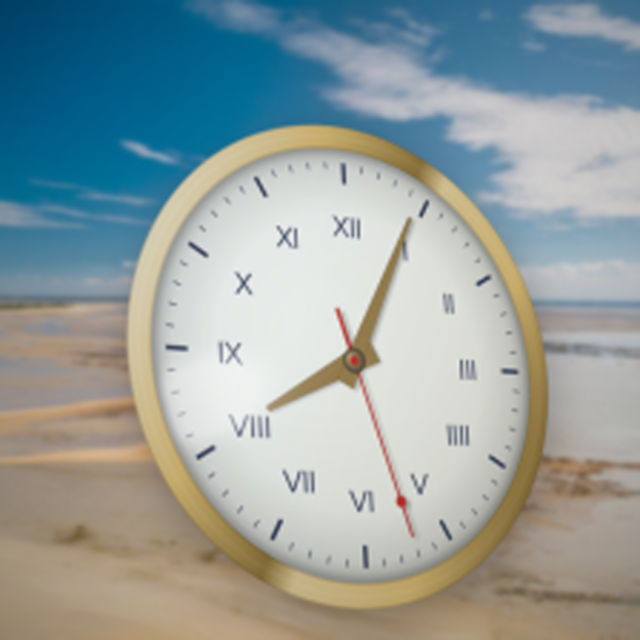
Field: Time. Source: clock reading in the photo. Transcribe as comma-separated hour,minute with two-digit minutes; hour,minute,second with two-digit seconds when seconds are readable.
8,04,27
